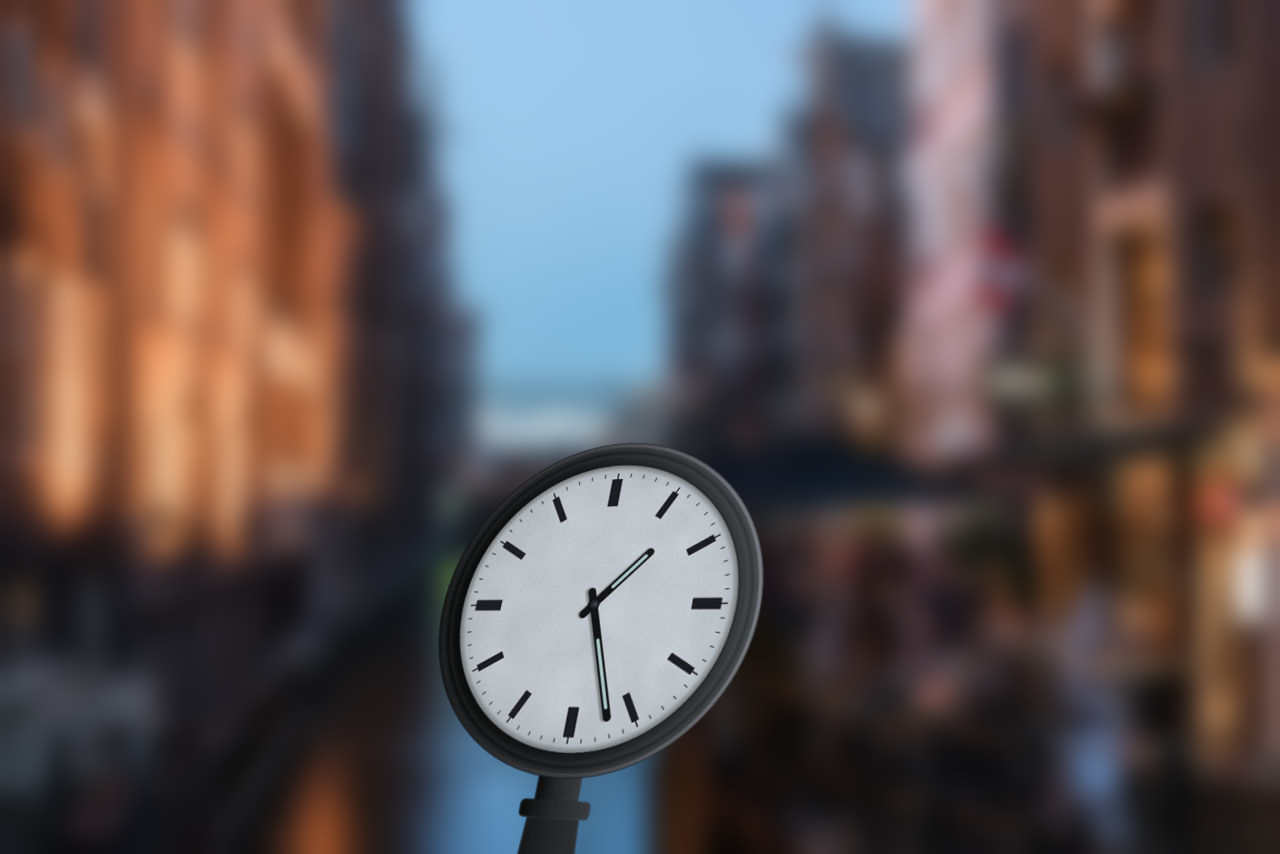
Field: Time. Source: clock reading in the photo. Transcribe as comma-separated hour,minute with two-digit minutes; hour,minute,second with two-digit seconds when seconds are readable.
1,27
